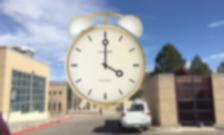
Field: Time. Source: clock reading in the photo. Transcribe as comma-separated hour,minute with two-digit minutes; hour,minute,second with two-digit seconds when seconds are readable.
4,00
